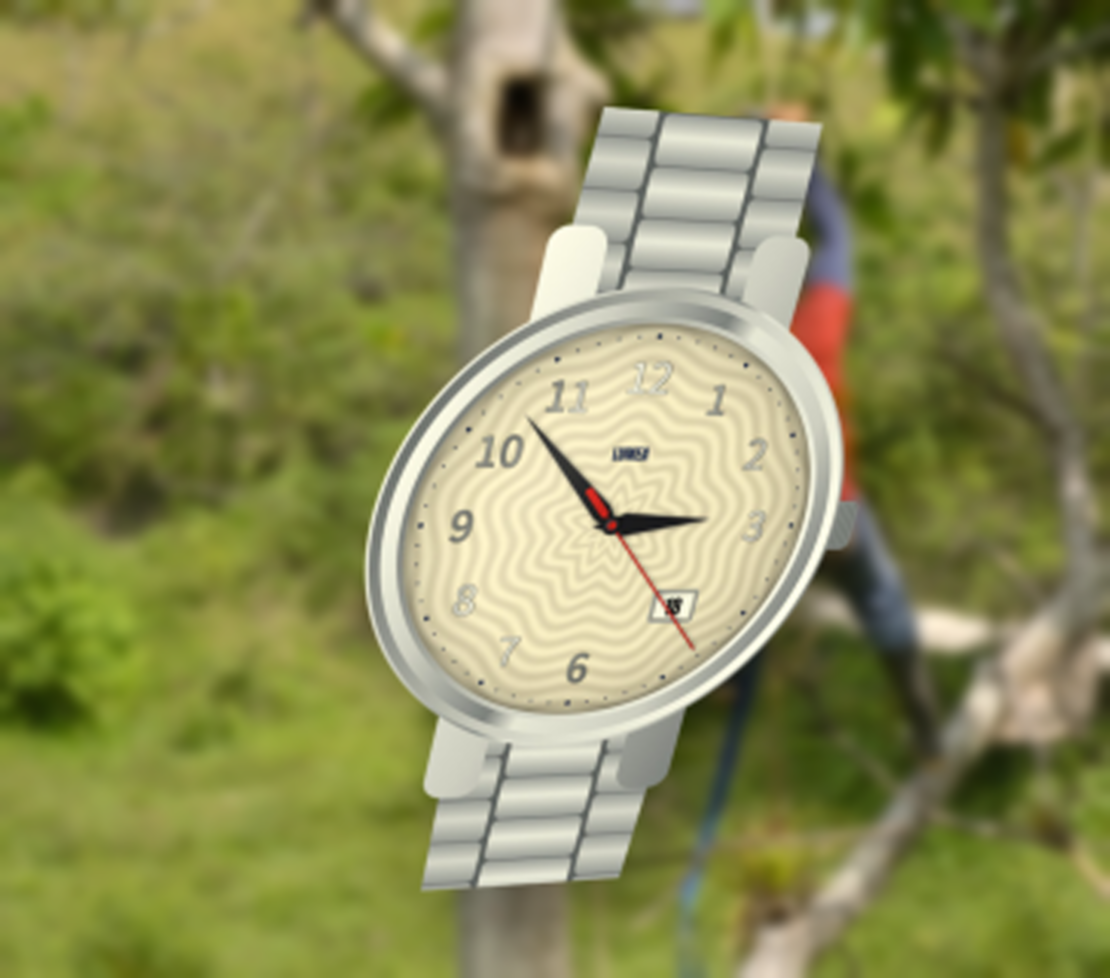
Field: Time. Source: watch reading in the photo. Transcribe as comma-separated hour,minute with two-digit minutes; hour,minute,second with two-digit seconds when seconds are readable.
2,52,23
